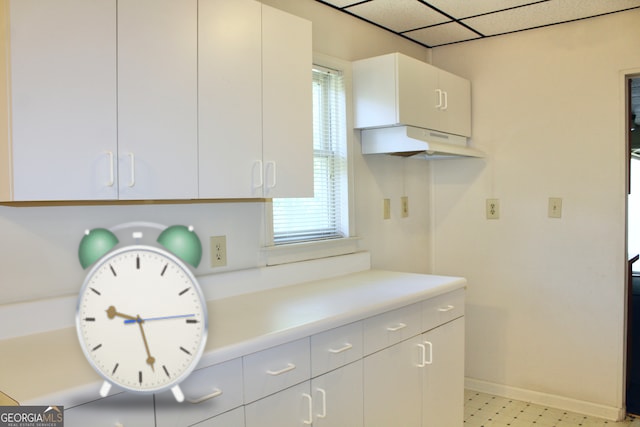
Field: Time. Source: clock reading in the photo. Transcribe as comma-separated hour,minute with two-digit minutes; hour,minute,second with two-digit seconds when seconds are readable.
9,27,14
